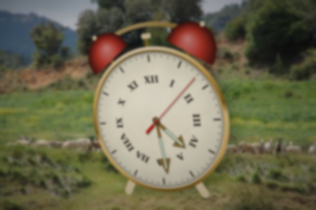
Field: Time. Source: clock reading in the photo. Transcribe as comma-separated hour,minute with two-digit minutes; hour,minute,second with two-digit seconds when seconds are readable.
4,29,08
